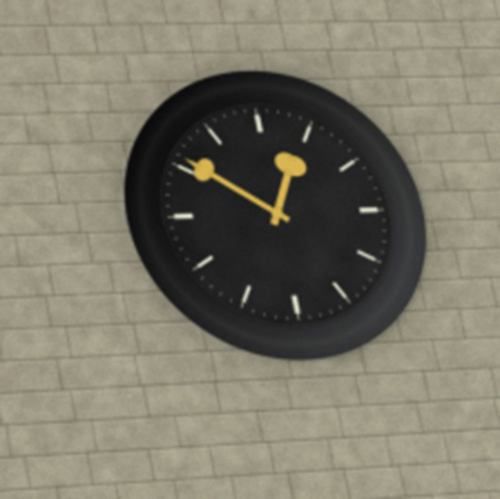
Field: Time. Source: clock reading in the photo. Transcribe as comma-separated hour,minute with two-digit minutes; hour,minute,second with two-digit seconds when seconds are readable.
12,51
